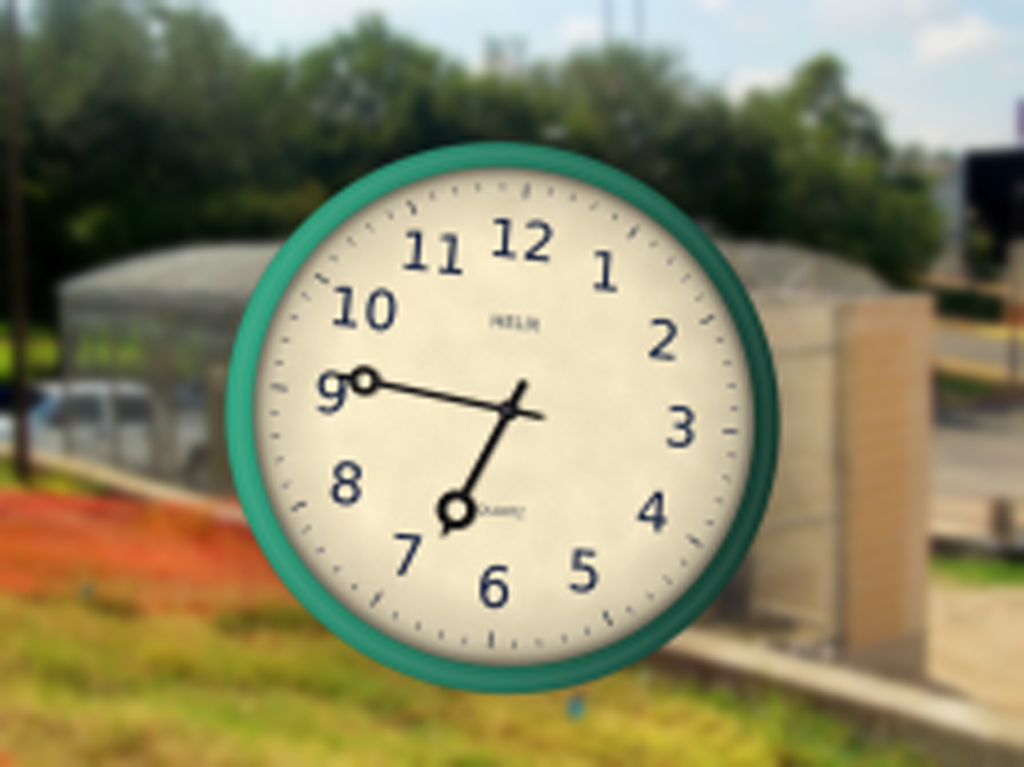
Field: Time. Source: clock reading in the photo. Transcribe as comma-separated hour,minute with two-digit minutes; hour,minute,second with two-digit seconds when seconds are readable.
6,46
